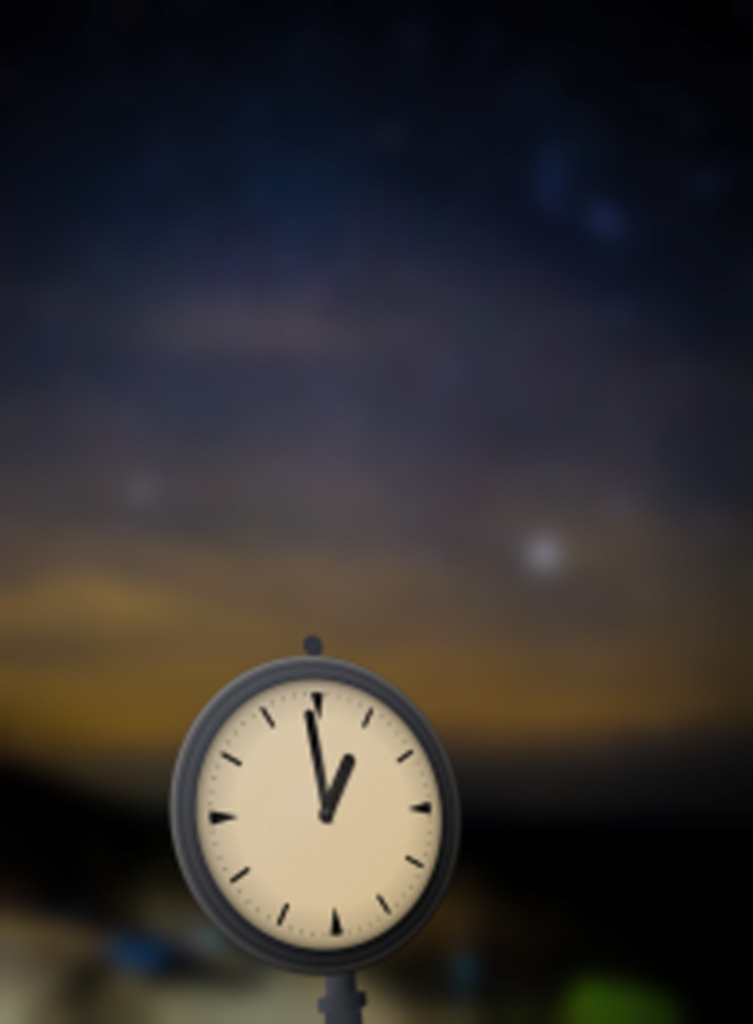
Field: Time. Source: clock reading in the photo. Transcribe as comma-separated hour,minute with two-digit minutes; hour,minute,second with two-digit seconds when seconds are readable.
12,59
